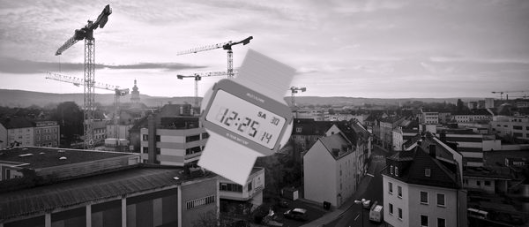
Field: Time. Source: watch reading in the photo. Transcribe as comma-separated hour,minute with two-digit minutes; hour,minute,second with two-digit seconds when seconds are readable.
12,25,14
